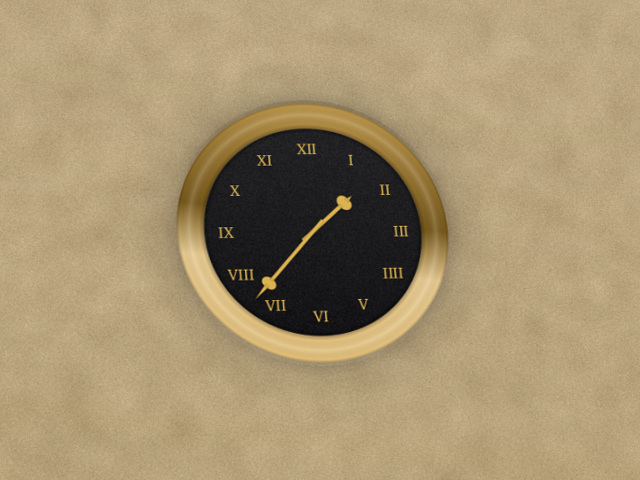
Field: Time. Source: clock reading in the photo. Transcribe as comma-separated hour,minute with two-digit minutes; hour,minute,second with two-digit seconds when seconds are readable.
1,37
